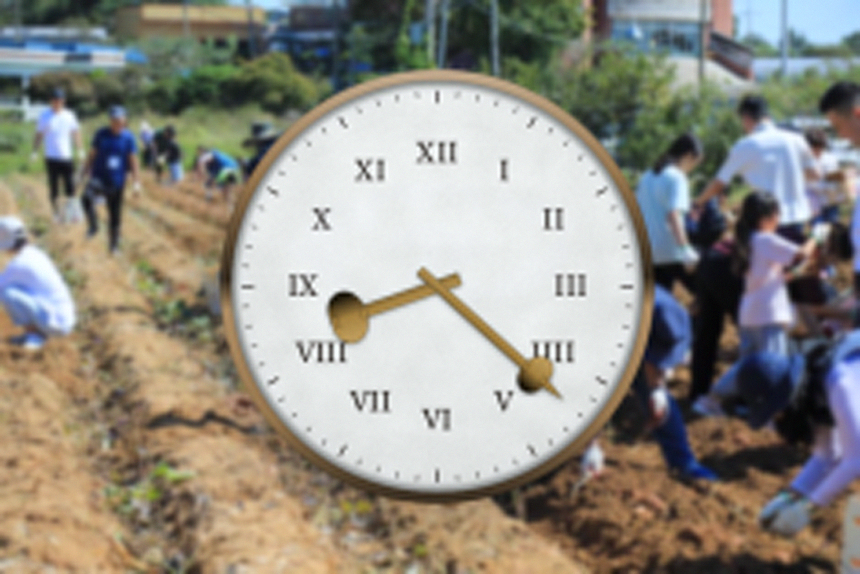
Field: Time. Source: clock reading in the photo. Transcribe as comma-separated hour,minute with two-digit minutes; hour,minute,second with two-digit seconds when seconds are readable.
8,22
